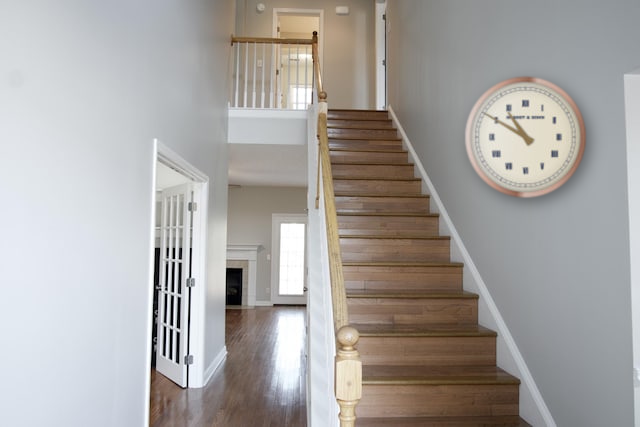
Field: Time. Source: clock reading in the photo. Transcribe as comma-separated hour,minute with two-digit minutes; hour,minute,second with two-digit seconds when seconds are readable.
10,50
